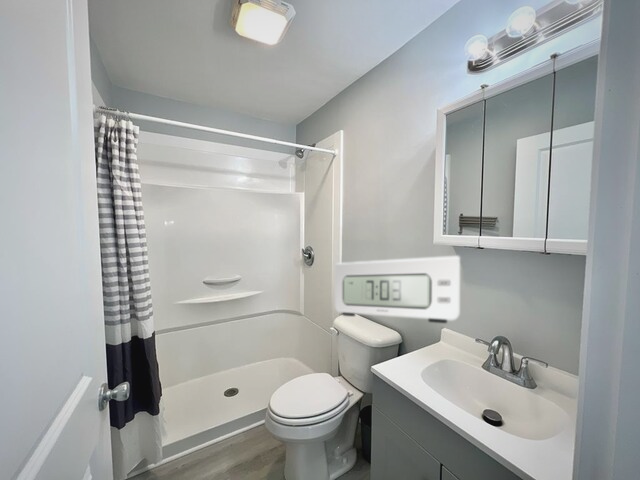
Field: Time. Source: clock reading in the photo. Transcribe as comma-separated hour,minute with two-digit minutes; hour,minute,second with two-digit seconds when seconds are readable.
7,03
